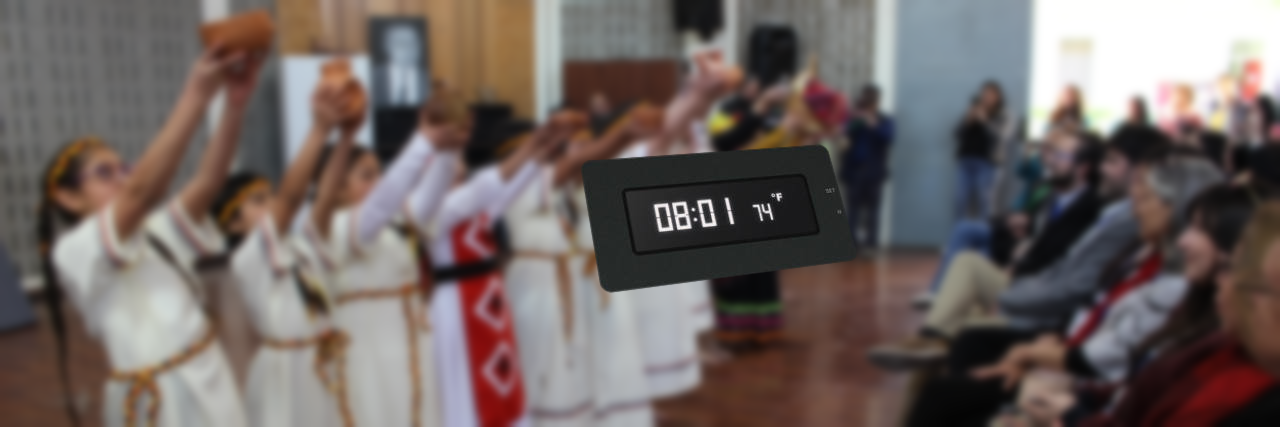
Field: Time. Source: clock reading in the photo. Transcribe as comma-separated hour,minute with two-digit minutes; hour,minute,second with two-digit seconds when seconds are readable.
8,01
